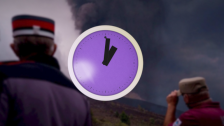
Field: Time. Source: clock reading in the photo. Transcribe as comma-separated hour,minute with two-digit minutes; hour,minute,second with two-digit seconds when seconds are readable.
1,01
